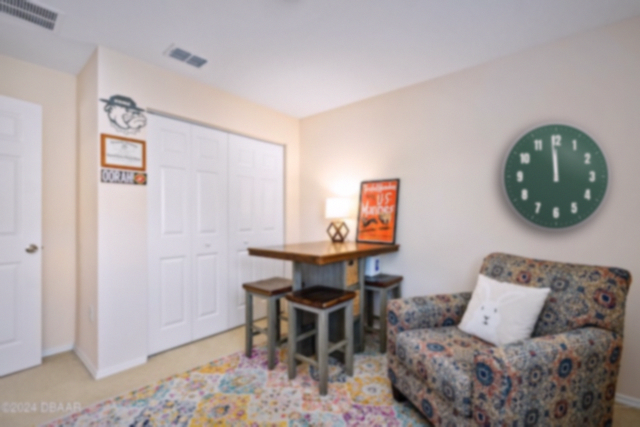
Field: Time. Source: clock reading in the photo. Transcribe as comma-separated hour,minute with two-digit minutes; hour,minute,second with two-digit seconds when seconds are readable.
11,59
